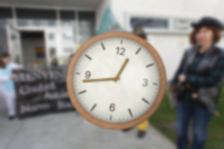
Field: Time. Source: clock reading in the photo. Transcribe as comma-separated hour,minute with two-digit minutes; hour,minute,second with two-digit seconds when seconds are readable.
12,43
